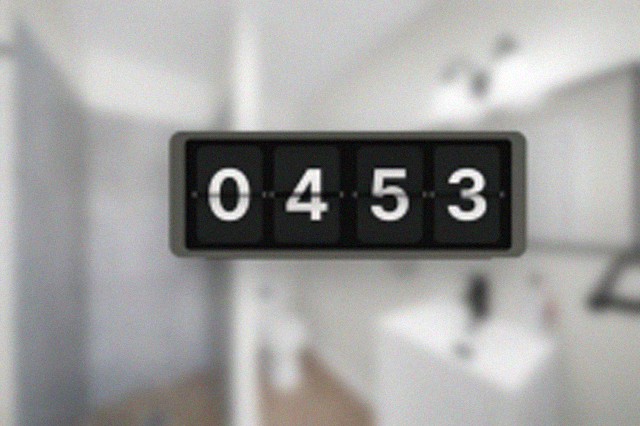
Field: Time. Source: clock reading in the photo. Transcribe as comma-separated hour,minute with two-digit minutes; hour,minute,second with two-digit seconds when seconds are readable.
4,53
